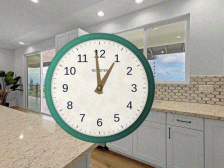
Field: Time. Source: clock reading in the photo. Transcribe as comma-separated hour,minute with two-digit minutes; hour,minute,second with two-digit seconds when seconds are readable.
12,59
